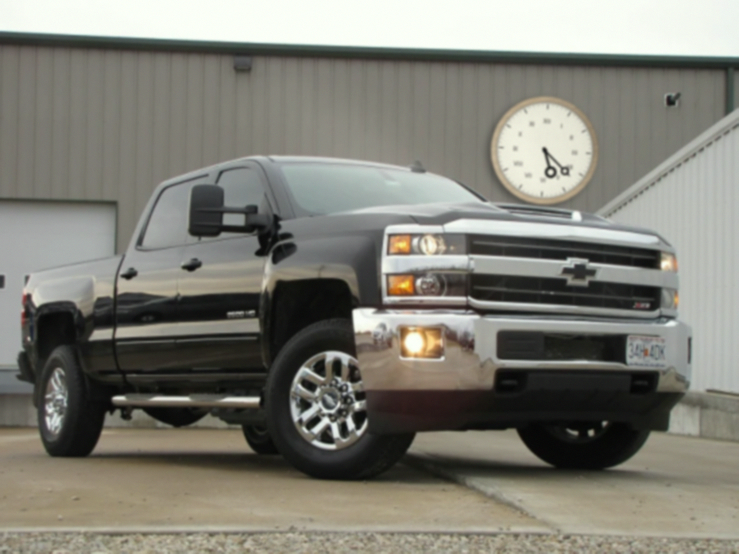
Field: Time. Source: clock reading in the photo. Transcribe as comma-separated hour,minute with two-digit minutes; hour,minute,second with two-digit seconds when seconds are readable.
5,22
